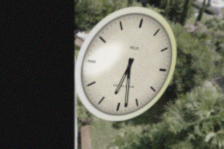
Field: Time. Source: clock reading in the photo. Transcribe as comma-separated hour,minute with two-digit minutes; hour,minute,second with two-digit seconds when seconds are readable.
6,28
